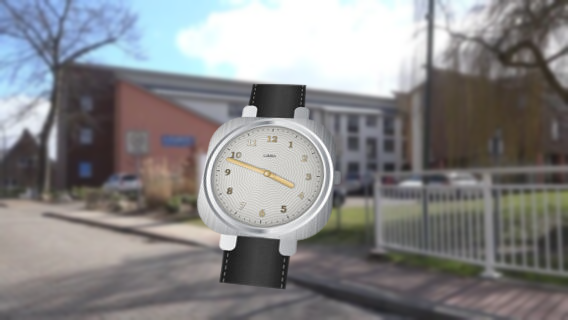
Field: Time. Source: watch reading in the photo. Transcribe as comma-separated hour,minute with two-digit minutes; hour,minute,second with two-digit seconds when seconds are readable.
3,48
